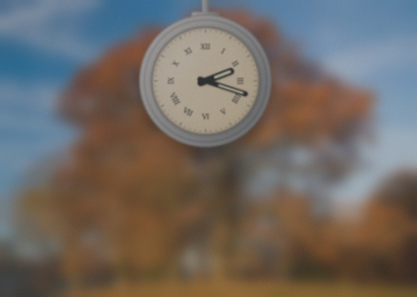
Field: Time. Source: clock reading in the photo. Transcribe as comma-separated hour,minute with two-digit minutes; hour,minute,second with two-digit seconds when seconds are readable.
2,18
